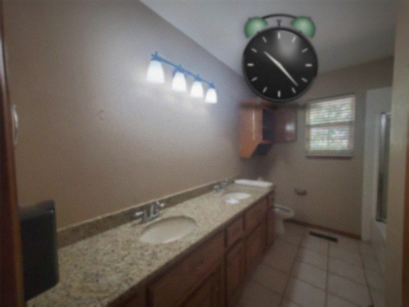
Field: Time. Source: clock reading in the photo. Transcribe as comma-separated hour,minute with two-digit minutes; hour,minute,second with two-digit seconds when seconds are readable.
10,23
